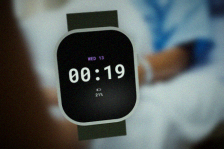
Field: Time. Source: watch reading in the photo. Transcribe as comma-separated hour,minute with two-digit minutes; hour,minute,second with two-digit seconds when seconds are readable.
0,19
